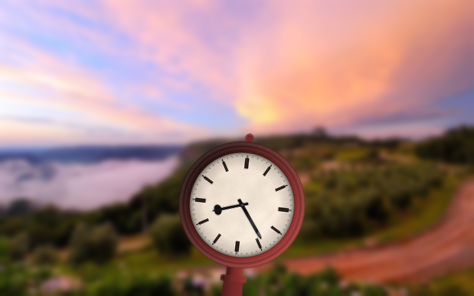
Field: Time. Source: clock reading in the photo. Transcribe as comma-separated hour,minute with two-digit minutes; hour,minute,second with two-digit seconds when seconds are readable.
8,24
